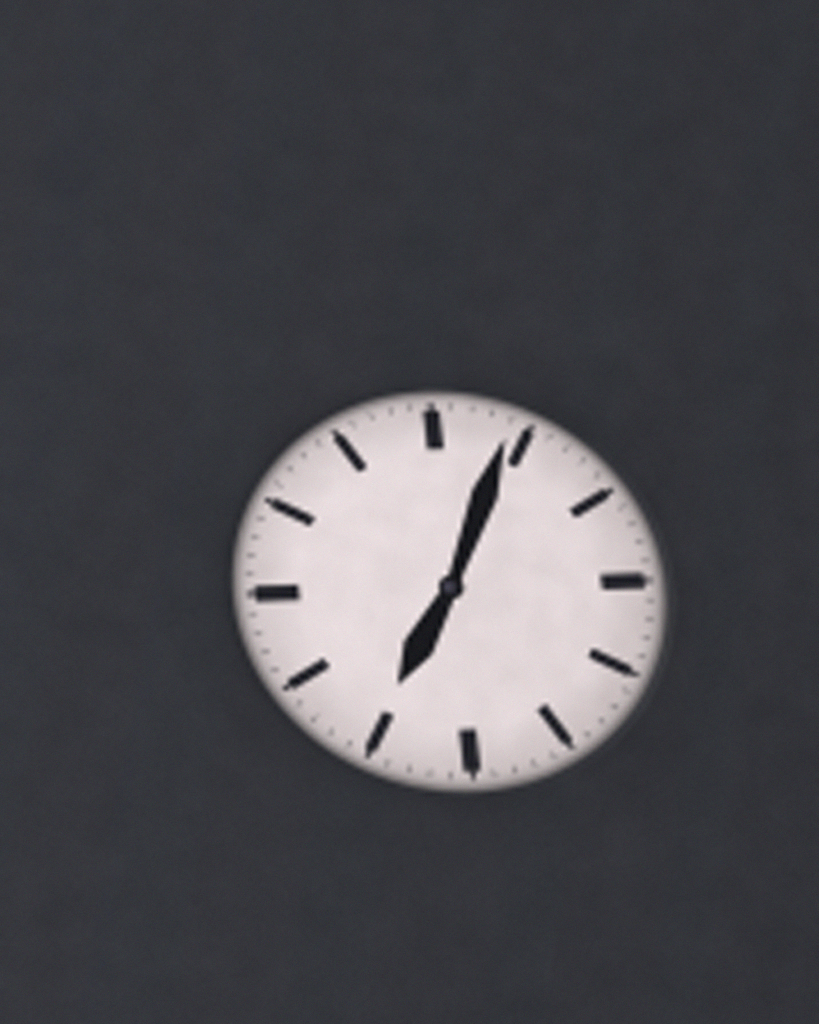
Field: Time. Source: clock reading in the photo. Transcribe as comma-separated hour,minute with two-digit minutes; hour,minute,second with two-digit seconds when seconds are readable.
7,04
